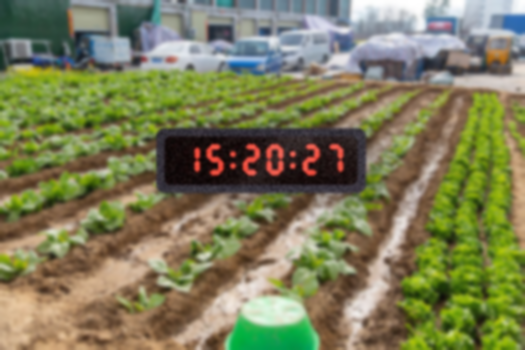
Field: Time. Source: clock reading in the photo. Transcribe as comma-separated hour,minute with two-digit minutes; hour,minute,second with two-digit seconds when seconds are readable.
15,20,27
